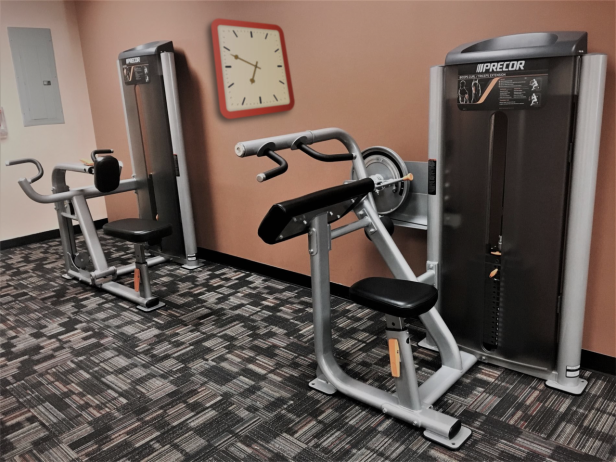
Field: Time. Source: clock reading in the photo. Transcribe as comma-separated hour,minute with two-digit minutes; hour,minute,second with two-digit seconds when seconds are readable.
6,49
